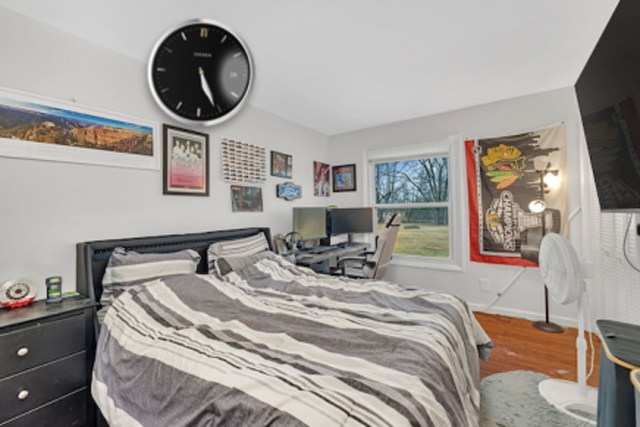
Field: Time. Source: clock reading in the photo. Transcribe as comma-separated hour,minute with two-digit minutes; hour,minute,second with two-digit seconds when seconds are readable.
5,26
